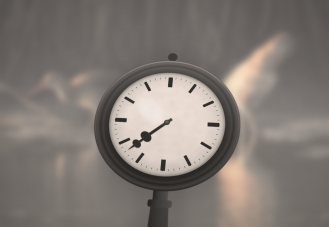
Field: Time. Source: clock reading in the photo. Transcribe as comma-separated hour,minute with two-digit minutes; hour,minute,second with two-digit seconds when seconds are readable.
7,38
